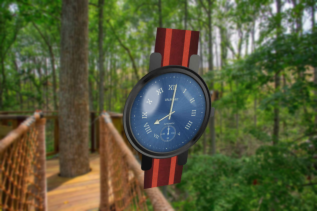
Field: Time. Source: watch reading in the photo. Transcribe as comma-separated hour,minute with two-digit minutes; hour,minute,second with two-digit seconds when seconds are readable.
8,01
